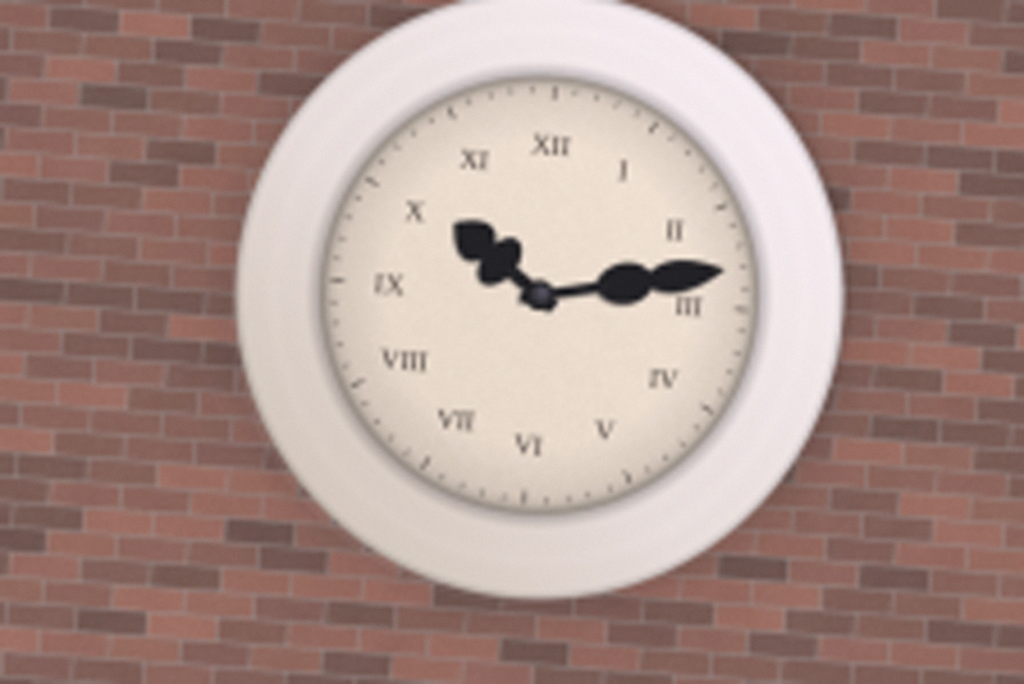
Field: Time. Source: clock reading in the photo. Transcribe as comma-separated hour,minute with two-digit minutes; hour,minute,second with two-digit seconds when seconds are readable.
10,13
